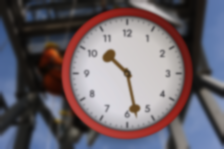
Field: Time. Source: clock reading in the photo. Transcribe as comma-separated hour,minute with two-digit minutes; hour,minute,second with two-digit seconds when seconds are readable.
10,28
